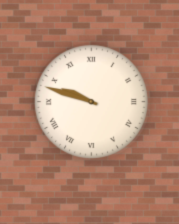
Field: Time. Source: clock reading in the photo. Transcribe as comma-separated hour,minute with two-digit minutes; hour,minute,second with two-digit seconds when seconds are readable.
9,48
